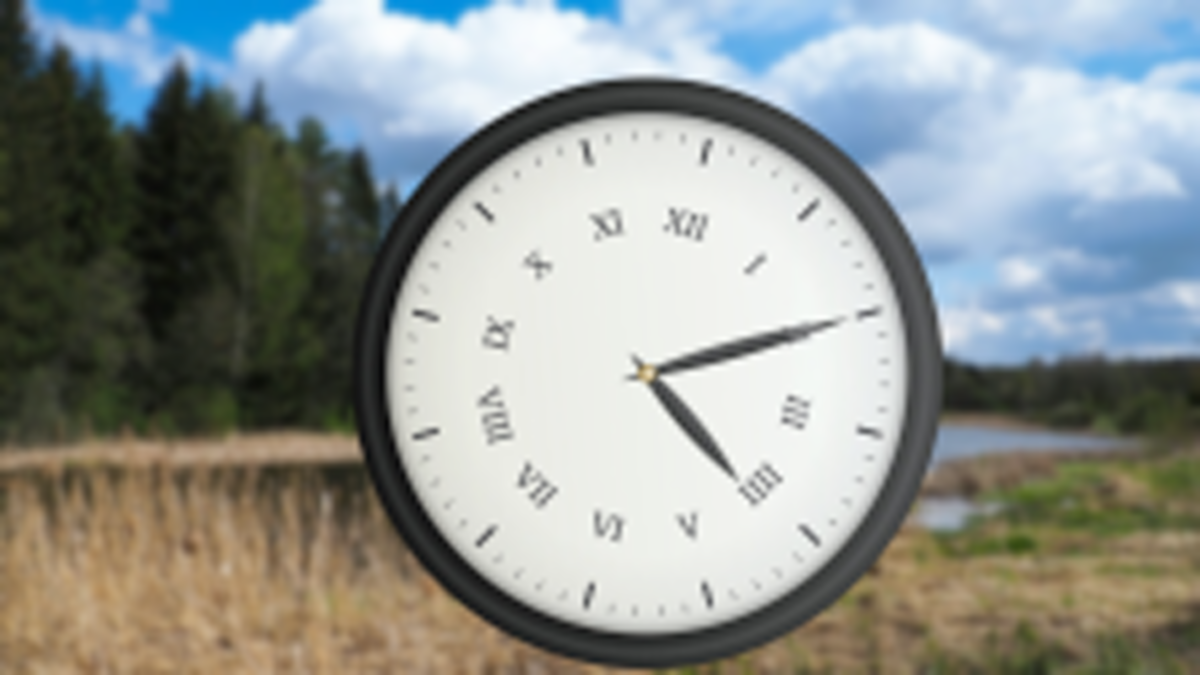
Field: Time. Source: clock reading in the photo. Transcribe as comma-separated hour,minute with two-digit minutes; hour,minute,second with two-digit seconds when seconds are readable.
4,10
